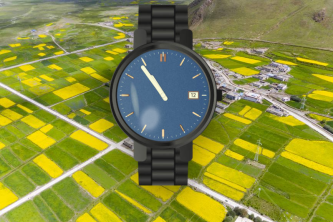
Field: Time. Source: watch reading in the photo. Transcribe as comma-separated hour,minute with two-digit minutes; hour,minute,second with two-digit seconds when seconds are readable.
10,54
